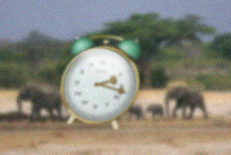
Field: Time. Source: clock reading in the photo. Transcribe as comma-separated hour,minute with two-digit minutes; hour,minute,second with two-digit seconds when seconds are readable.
2,17
